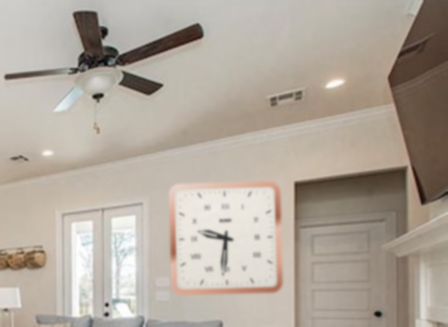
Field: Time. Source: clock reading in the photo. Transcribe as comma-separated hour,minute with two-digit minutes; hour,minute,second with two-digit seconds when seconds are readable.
9,31
